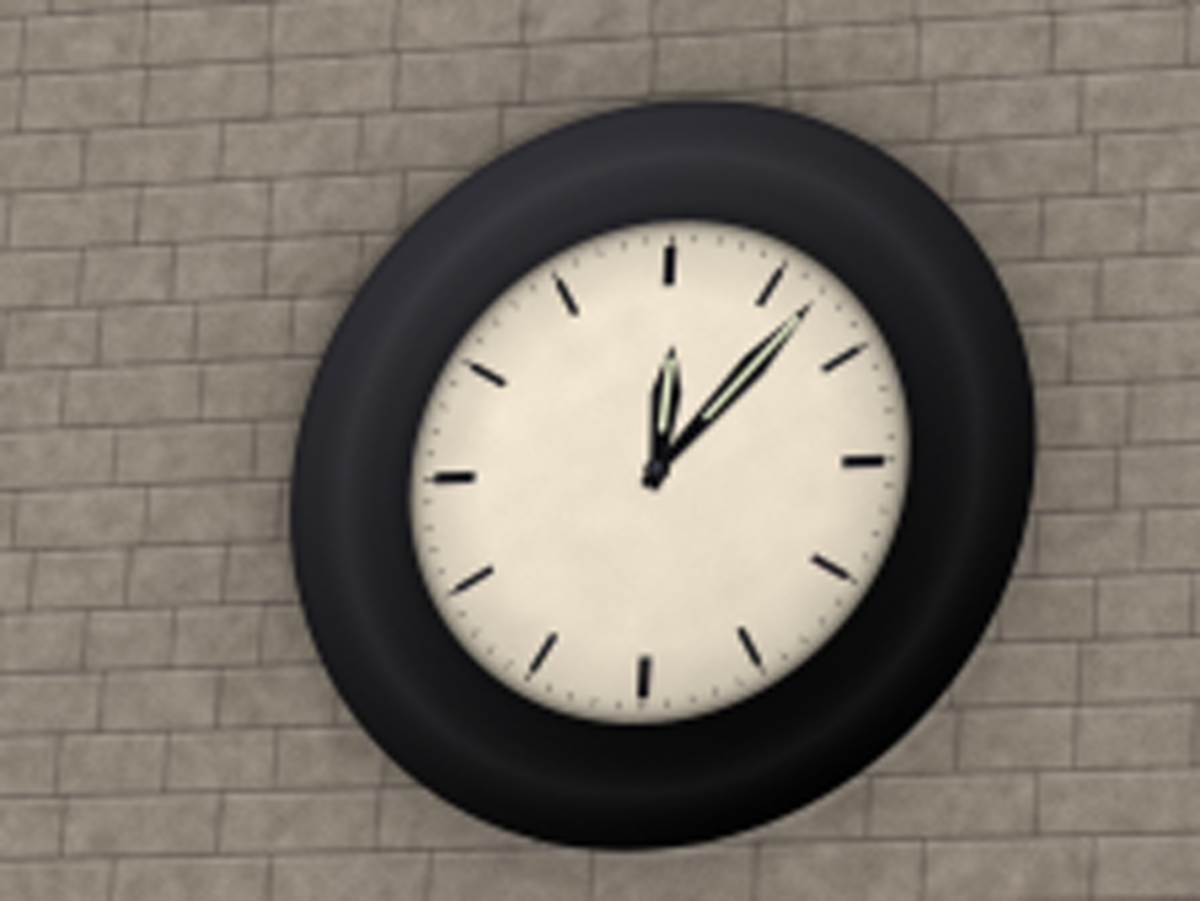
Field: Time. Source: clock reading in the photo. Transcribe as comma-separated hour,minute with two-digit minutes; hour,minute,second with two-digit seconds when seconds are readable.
12,07
